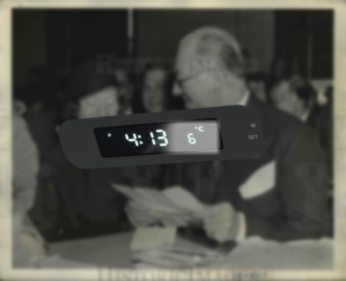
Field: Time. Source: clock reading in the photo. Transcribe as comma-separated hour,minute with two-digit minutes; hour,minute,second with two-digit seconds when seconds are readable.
4,13
